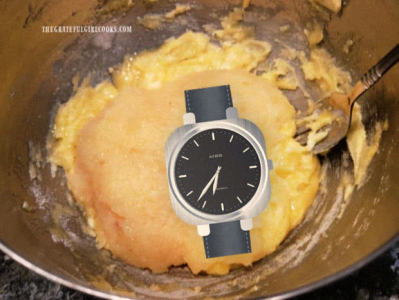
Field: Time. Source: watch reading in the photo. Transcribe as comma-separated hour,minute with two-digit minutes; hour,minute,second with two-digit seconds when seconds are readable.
6,37
